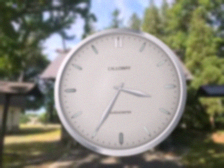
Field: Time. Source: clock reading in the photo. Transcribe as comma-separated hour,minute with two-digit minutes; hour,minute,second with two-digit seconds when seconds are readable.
3,35
